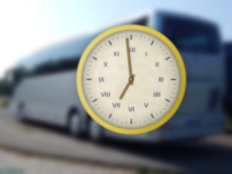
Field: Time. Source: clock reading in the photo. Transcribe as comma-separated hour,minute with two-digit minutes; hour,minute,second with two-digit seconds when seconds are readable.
6,59
